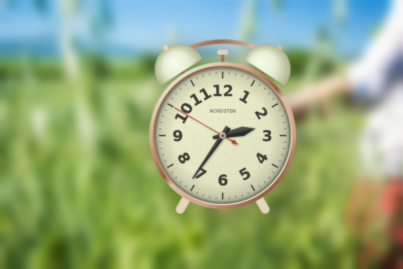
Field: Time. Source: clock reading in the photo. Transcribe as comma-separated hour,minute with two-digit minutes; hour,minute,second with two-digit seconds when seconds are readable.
2,35,50
